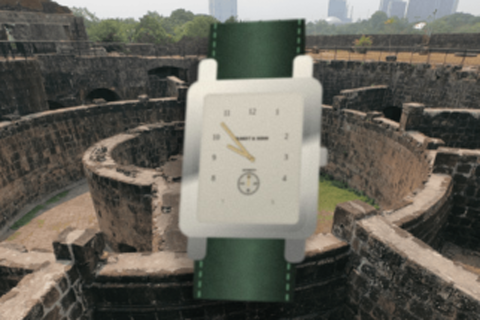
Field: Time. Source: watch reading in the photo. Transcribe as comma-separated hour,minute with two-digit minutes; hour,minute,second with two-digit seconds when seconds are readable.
9,53
